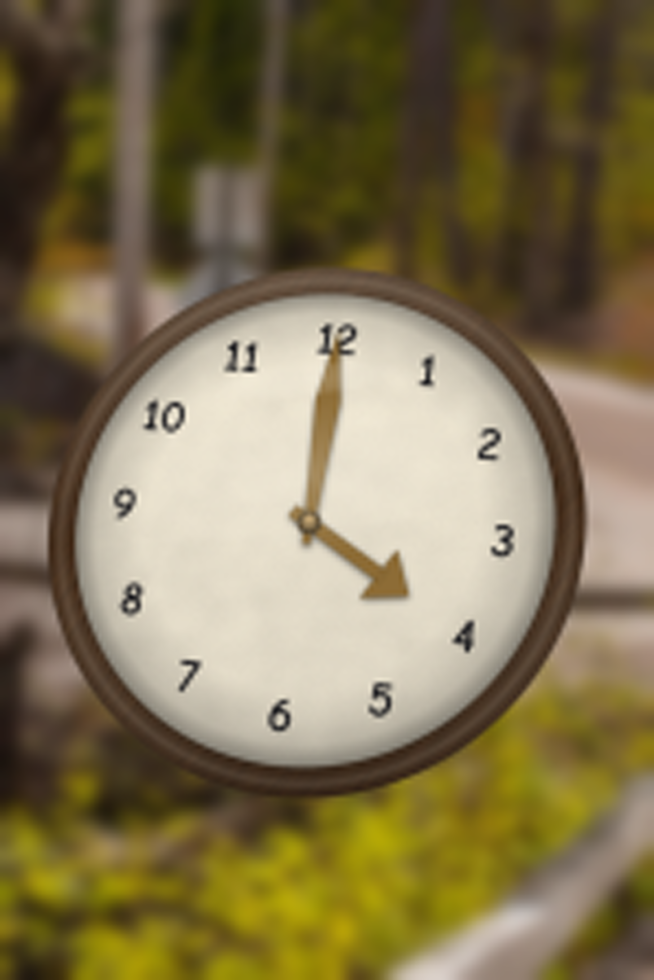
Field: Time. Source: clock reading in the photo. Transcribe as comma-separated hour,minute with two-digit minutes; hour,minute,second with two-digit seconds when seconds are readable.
4,00
